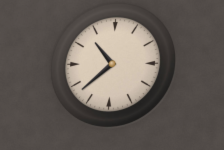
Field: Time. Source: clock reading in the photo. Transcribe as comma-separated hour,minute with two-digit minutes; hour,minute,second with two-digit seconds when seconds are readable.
10,38
